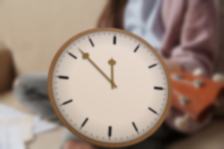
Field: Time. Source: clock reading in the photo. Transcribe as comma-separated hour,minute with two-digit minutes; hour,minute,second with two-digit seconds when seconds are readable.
11,52
